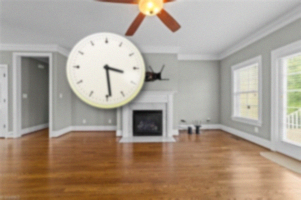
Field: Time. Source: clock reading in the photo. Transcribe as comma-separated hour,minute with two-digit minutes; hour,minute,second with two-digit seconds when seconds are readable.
3,29
